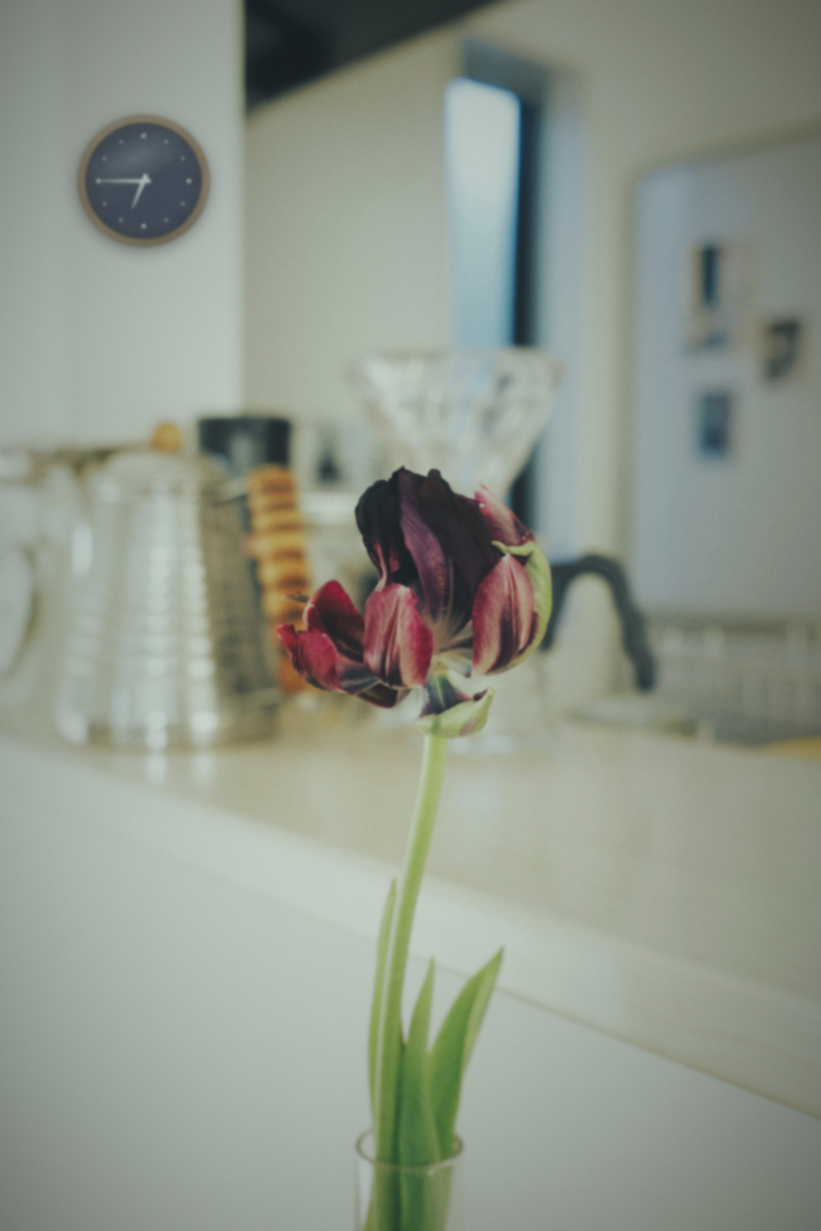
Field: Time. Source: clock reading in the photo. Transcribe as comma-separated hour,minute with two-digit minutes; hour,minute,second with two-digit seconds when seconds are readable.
6,45
